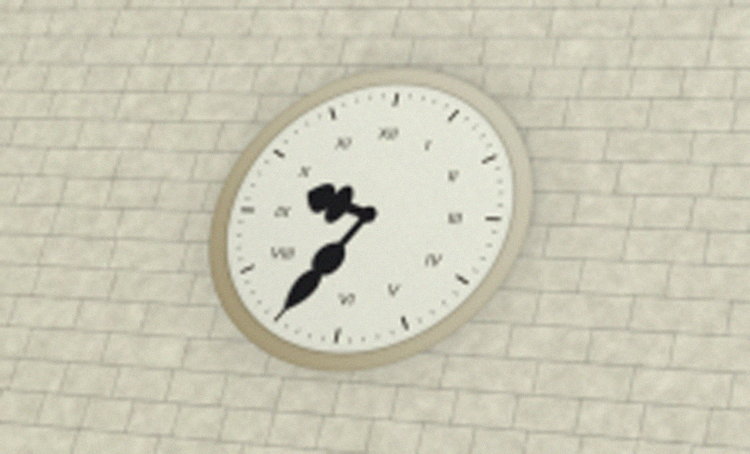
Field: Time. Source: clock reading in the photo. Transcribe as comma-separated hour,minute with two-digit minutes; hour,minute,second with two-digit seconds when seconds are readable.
9,35
